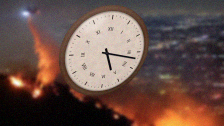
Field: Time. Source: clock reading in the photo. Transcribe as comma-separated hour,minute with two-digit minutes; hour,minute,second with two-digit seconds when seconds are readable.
5,17
